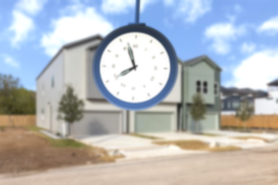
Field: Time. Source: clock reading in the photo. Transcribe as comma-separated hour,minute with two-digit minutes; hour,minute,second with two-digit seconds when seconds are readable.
7,57
